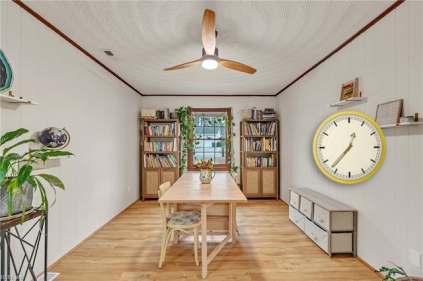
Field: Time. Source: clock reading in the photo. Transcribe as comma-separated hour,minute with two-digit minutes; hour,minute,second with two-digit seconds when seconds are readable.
12,37
